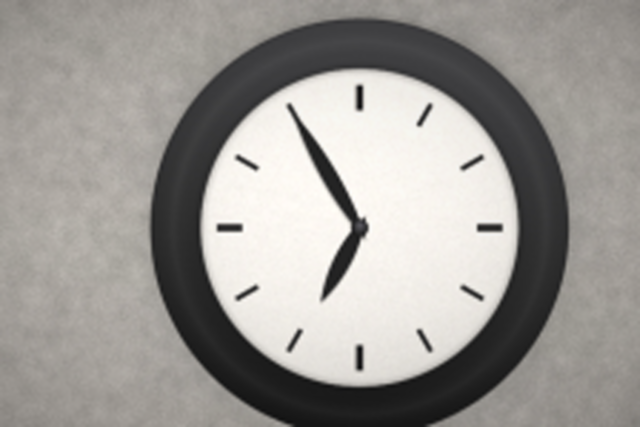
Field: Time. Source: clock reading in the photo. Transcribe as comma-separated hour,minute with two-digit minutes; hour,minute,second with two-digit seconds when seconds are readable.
6,55
